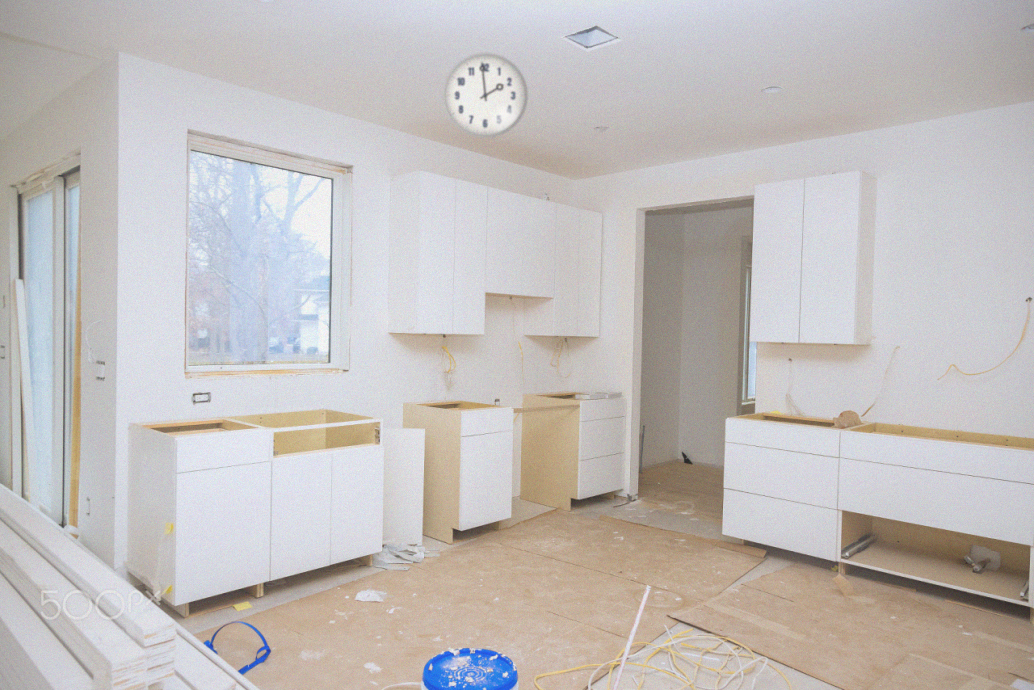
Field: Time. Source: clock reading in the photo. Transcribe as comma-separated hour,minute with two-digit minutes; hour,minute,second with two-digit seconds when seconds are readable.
1,59
